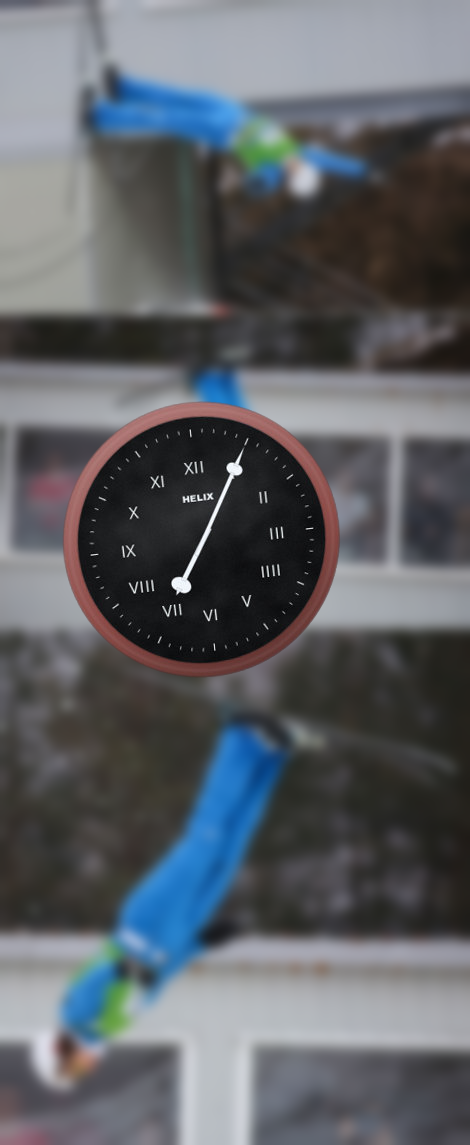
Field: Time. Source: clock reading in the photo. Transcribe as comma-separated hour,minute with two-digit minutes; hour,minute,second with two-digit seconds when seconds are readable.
7,05
